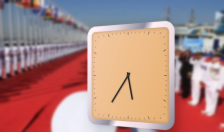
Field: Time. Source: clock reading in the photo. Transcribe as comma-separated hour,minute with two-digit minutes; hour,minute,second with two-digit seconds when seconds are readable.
5,36
